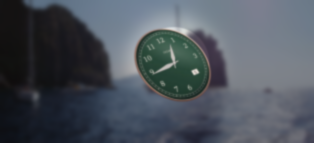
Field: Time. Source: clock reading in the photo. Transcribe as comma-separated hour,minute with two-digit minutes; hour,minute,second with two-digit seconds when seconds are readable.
12,44
